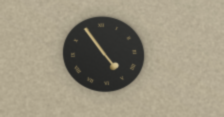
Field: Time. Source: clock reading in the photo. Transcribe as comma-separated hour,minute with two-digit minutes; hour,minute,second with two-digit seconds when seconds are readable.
4,55
